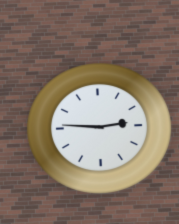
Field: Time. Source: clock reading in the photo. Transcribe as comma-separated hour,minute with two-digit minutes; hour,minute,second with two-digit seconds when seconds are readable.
2,46
